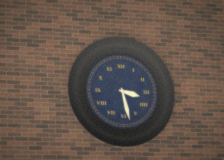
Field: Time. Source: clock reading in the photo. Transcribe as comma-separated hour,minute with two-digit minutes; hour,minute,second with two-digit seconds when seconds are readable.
3,28
